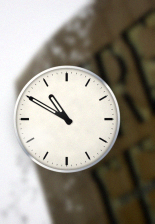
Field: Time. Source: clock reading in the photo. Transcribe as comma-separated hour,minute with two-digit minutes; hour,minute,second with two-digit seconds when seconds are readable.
10,50
